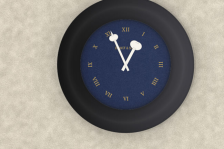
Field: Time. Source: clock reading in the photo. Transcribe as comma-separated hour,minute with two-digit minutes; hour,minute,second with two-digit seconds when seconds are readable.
12,56
